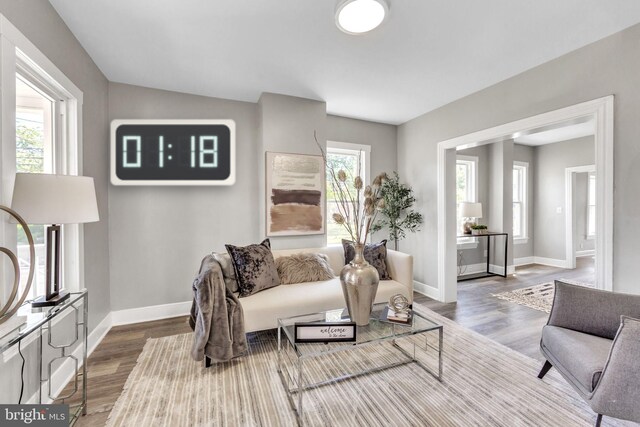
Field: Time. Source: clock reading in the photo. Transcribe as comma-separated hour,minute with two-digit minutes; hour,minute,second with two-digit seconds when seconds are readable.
1,18
